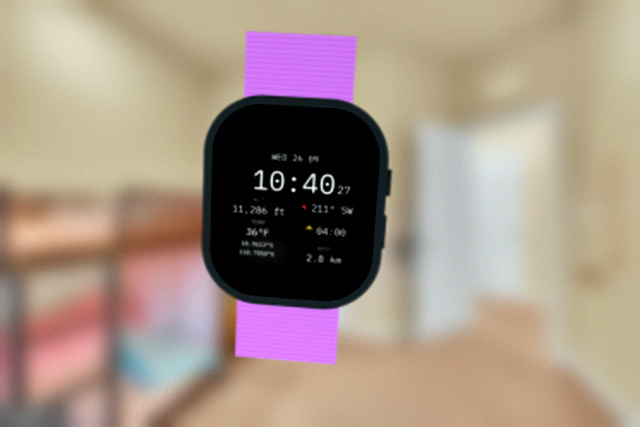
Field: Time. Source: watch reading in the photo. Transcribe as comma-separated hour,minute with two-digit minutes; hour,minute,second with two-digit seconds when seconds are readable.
10,40
